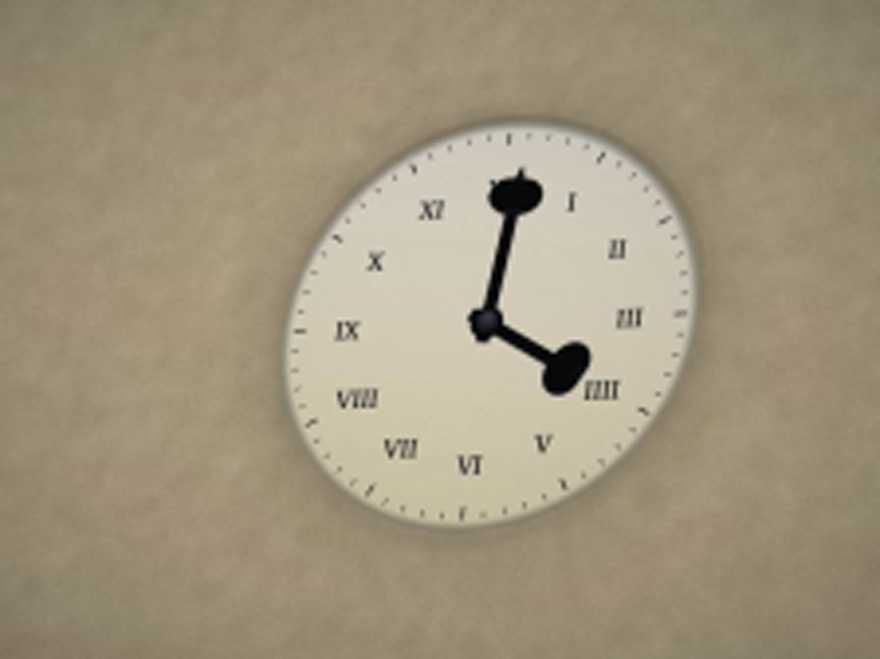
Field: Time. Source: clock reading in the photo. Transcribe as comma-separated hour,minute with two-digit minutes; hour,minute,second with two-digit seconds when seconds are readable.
4,01
